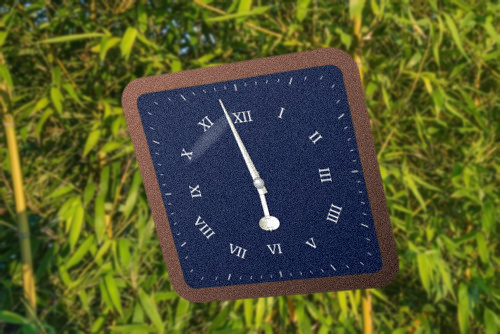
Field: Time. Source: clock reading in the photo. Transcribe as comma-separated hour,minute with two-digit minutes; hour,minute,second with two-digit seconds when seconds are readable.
5,58
